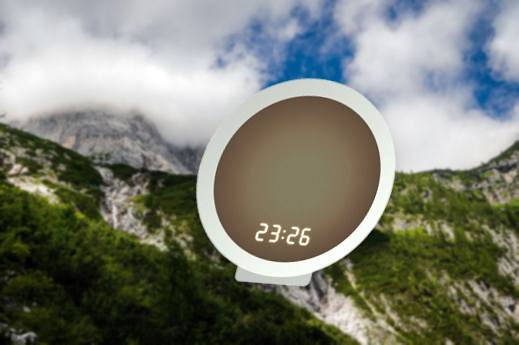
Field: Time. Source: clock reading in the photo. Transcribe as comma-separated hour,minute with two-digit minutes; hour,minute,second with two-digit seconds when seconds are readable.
23,26
